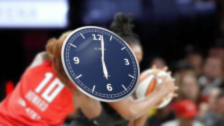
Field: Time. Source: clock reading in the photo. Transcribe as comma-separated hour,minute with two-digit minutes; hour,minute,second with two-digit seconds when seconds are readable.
6,02
